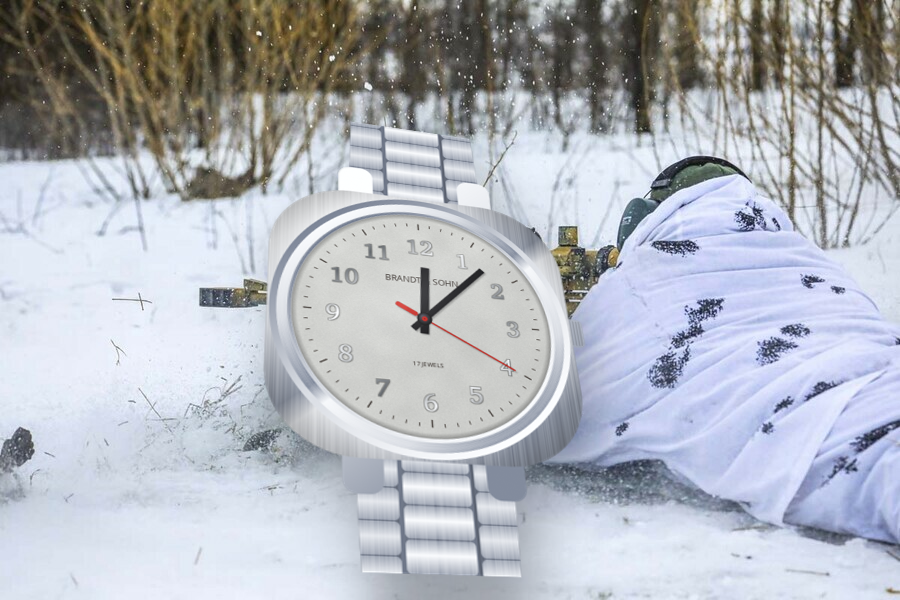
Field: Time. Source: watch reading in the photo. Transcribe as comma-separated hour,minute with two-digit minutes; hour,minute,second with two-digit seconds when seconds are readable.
12,07,20
